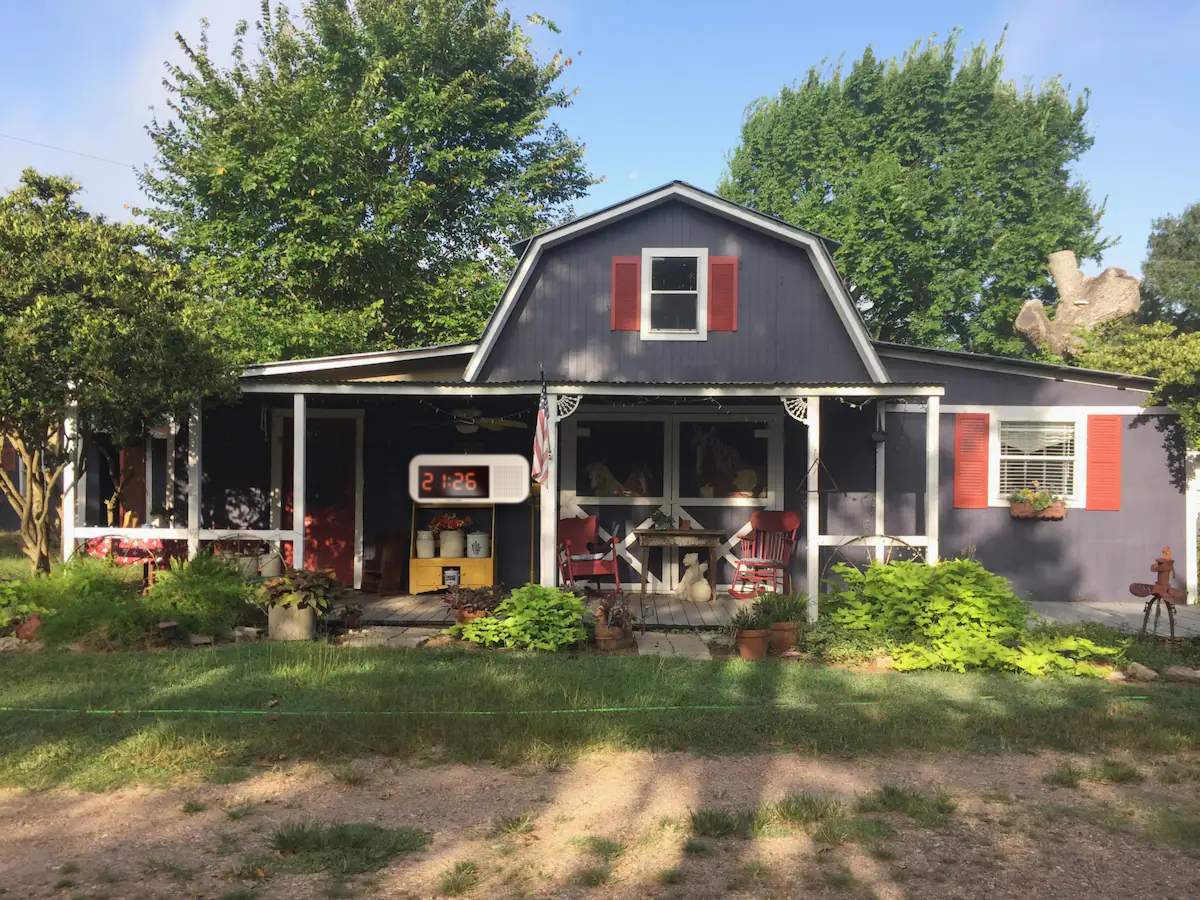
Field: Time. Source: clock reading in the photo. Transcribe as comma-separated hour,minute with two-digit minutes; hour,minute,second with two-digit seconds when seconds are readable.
21,26
